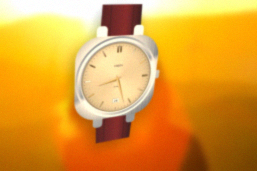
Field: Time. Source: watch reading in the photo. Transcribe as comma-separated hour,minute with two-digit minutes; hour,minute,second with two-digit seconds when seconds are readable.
8,27
